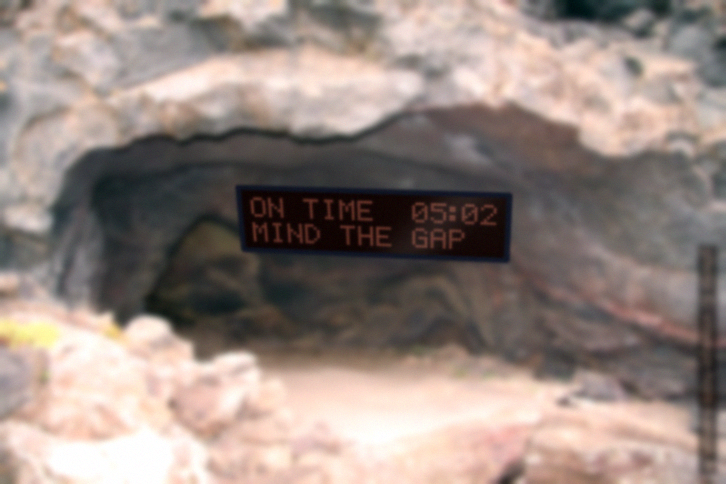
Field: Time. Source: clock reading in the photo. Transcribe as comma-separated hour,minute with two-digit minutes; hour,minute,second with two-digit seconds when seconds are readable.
5,02
